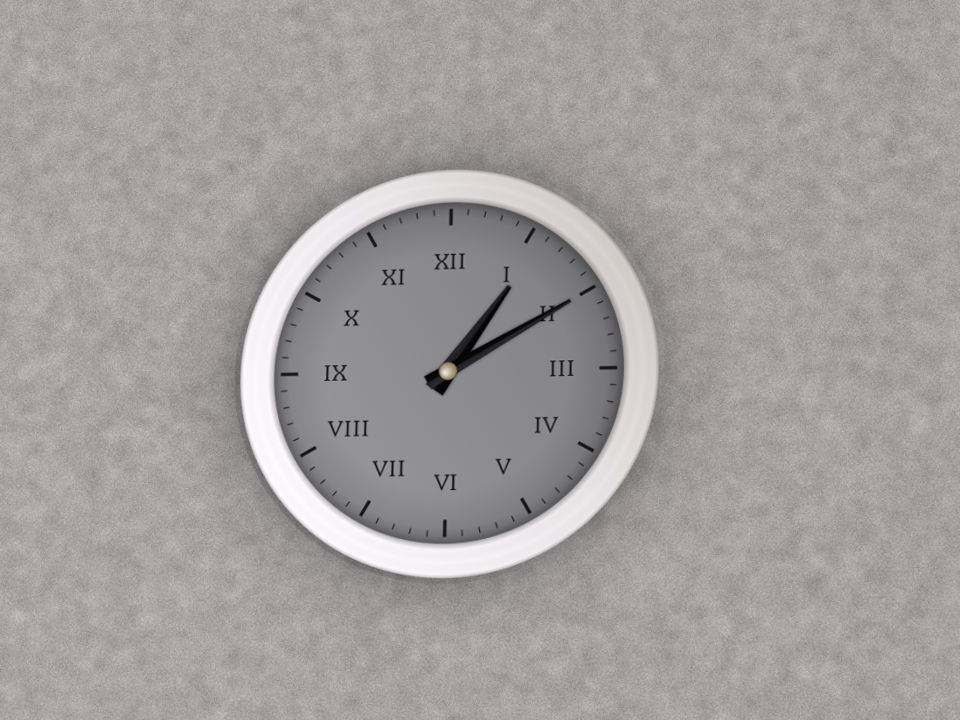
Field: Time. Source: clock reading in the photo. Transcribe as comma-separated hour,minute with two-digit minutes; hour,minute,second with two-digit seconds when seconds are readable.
1,10
